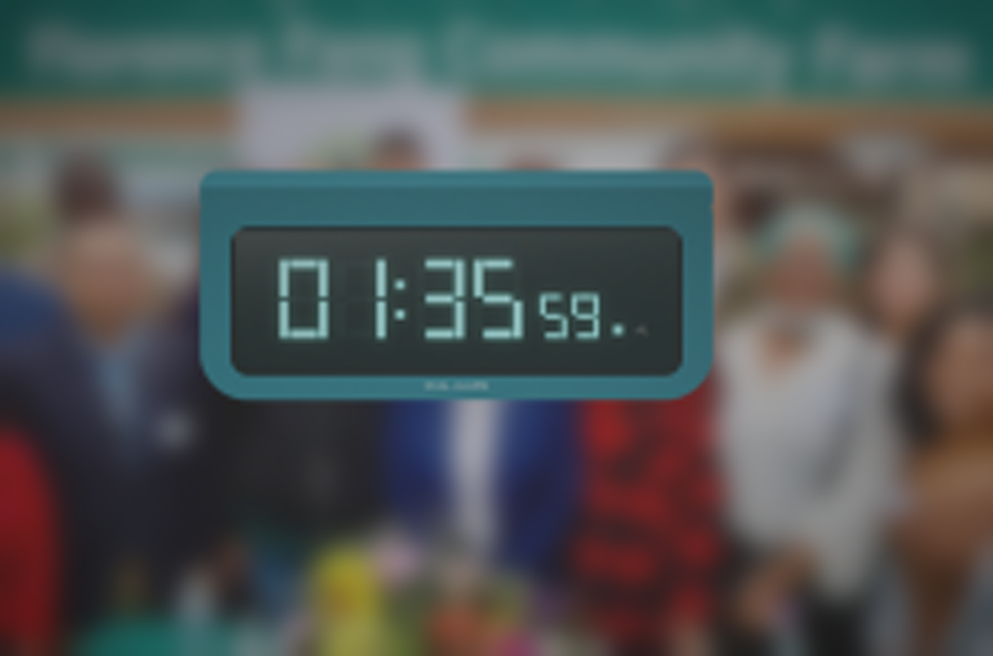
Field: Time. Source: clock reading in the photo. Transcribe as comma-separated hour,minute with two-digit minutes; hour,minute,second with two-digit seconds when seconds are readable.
1,35,59
